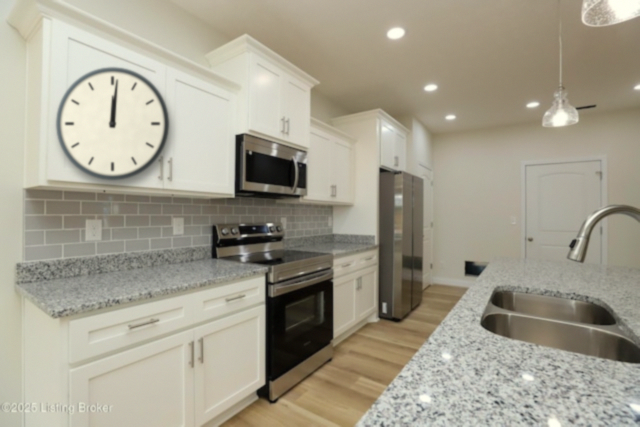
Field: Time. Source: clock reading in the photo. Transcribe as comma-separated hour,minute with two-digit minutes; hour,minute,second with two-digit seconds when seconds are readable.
12,01
